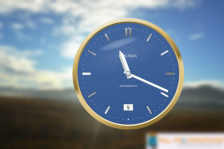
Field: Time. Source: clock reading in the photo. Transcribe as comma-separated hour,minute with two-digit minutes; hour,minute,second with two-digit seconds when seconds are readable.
11,19
